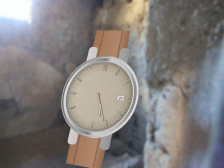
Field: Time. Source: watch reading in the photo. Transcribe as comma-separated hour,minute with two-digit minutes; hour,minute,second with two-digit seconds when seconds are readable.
5,26
